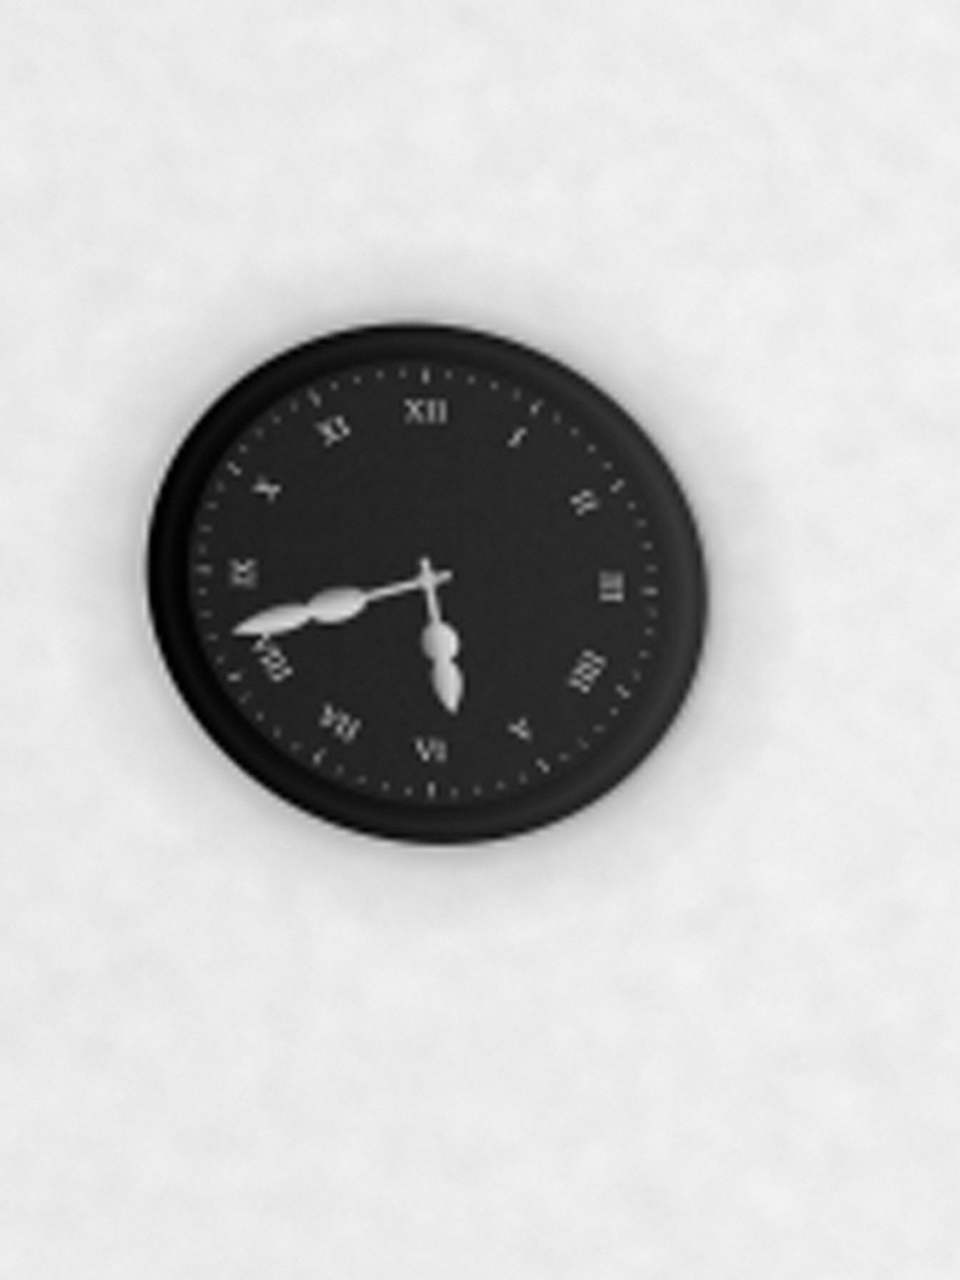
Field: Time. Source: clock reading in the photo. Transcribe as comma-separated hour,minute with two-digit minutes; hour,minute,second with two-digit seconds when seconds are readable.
5,42
